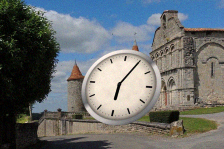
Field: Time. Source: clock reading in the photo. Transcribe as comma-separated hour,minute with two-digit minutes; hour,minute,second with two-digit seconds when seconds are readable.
6,05
